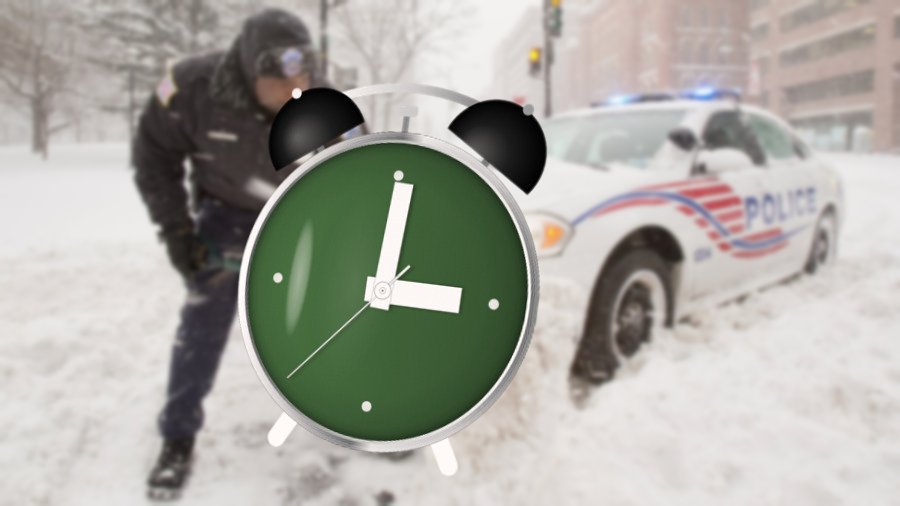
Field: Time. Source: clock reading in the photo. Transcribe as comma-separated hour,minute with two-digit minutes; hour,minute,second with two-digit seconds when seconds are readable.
3,00,37
